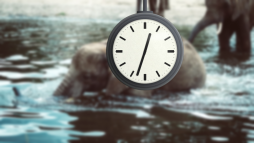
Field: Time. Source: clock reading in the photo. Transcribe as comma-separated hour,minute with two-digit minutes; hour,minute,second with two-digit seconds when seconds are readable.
12,33
